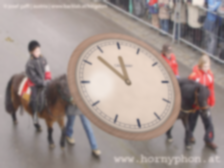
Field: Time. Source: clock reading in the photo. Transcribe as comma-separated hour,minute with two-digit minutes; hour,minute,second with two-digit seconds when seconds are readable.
11,53
